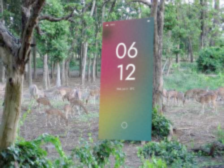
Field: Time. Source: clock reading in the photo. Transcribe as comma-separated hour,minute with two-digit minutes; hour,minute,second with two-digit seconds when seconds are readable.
6,12
